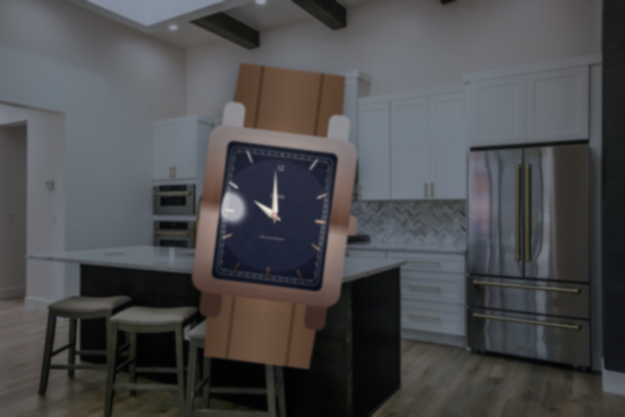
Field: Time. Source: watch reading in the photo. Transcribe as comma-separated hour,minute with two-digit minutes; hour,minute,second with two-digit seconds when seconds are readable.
9,59
